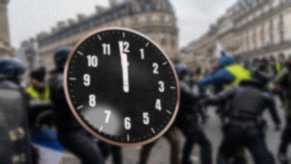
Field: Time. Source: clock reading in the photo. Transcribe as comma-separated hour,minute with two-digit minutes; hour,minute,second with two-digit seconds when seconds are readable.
11,59
